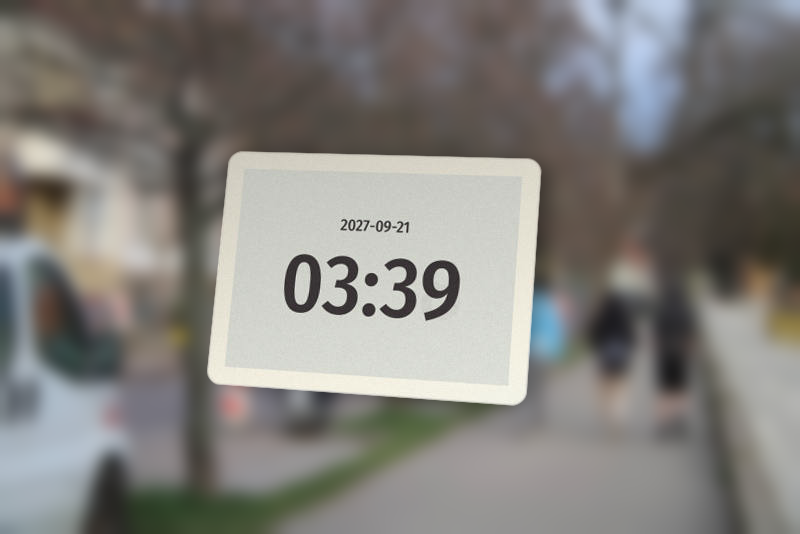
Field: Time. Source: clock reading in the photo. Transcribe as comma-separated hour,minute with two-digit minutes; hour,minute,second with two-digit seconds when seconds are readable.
3,39
